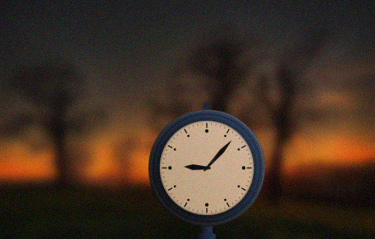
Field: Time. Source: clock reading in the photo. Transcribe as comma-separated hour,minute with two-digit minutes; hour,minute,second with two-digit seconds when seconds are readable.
9,07
